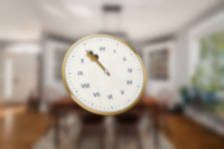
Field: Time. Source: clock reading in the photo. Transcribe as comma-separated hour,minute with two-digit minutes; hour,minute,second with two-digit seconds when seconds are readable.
10,54
